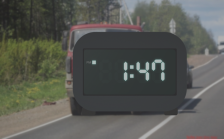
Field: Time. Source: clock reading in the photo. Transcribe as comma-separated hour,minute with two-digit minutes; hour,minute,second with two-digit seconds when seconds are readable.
1,47
